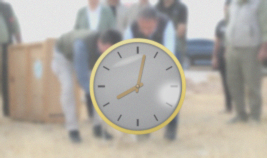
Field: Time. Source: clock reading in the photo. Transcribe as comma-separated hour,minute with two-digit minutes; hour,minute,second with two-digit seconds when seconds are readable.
8,02
